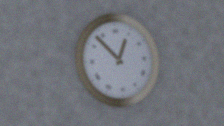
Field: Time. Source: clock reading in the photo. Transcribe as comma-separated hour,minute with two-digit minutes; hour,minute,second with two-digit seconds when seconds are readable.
12,53
